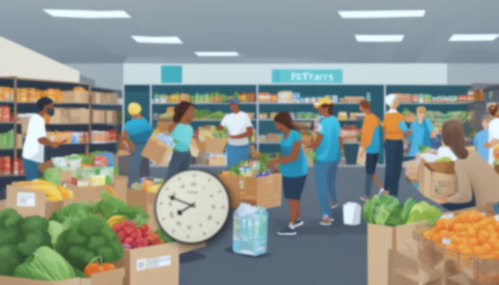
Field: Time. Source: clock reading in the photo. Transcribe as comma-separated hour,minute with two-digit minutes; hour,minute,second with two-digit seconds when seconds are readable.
7,48
